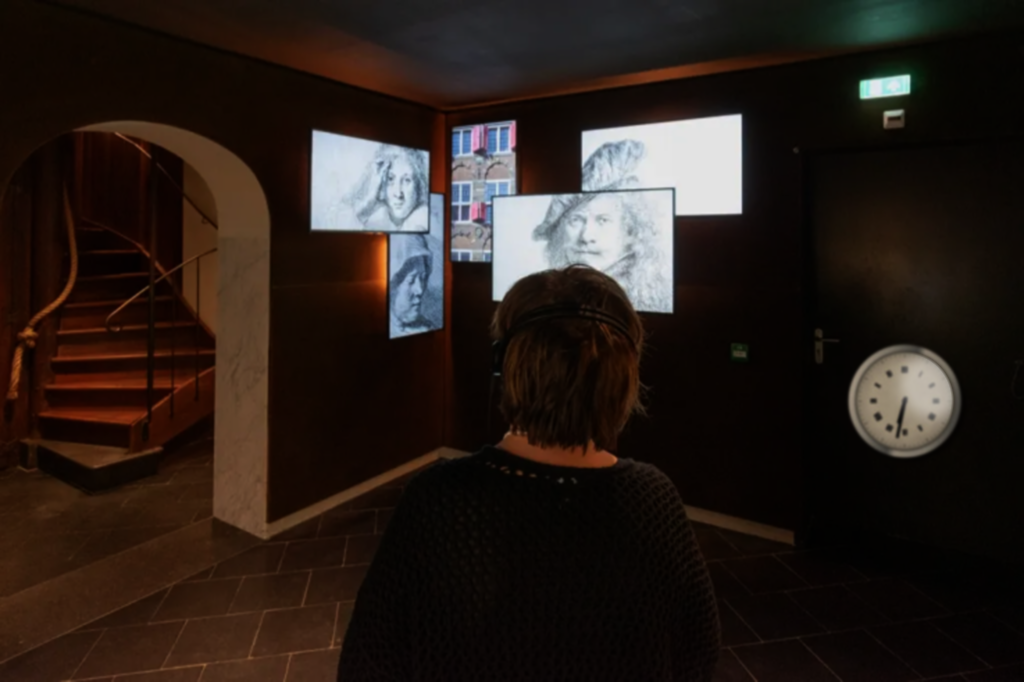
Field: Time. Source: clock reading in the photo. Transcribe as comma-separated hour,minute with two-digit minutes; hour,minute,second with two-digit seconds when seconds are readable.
6,32
